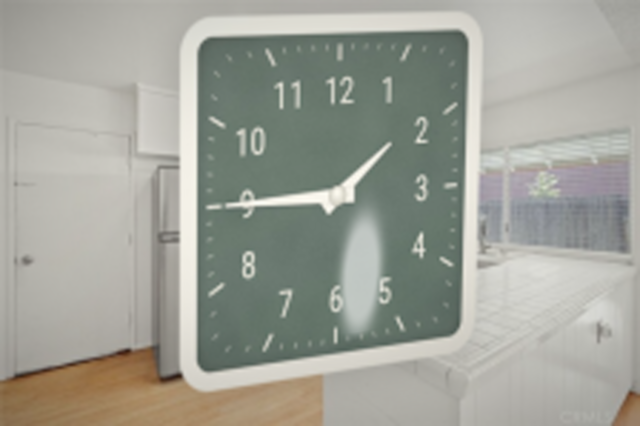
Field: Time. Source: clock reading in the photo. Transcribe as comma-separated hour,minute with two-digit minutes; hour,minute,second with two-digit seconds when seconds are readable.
1,45
